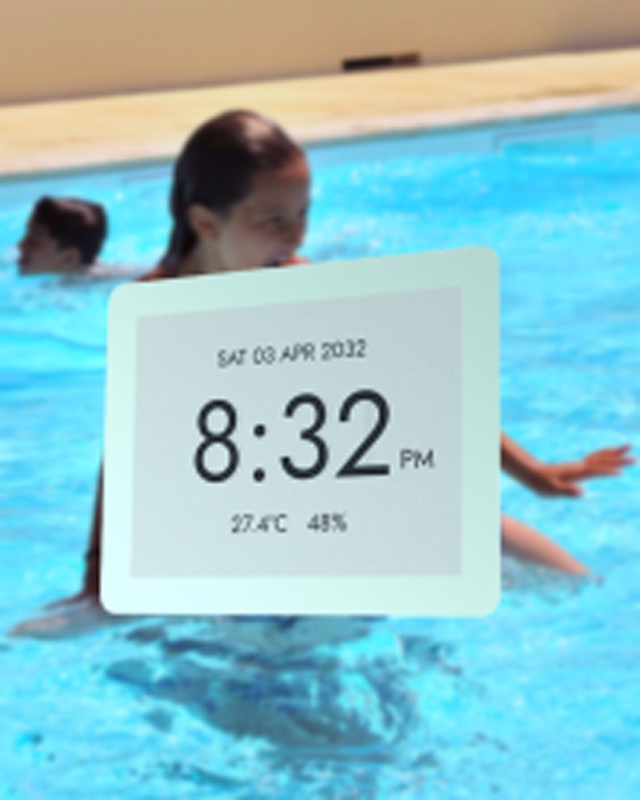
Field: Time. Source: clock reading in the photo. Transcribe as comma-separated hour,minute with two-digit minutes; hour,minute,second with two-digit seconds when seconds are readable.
8,32
